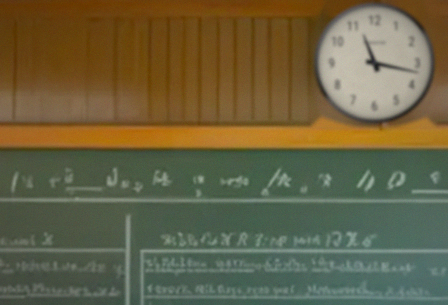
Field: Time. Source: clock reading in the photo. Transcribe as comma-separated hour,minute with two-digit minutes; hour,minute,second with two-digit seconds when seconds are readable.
11,17
